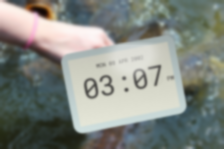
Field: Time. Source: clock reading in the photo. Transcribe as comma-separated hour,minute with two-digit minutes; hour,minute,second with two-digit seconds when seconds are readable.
3,07
